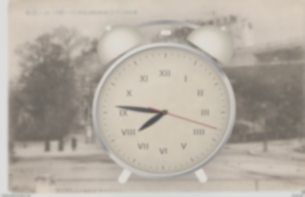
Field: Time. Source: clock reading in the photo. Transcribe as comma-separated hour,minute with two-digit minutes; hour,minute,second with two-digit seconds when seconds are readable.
7,46,18
